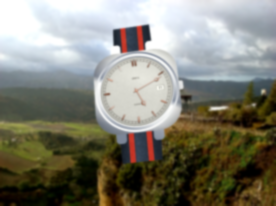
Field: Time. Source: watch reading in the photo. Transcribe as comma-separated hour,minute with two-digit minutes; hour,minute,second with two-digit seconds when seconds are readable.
5,11
